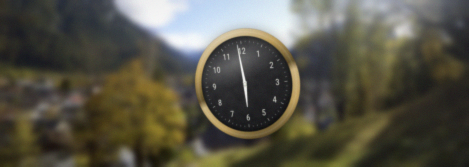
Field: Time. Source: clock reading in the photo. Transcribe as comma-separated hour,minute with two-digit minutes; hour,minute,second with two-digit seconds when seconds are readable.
5,59
